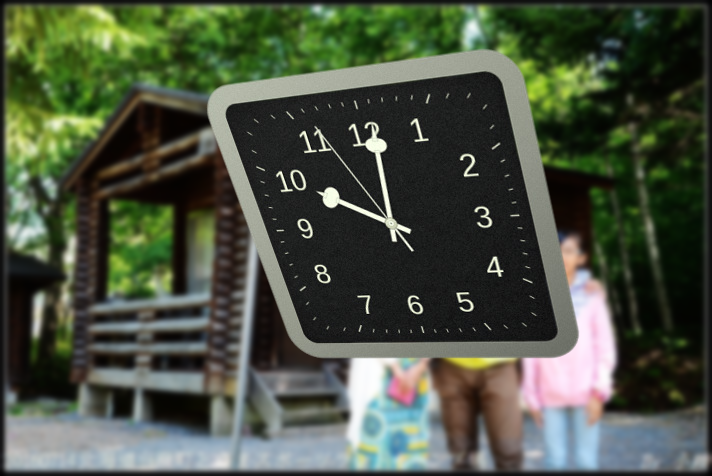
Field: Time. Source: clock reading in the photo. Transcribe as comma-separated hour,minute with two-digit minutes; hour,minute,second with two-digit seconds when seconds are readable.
10,00,56
